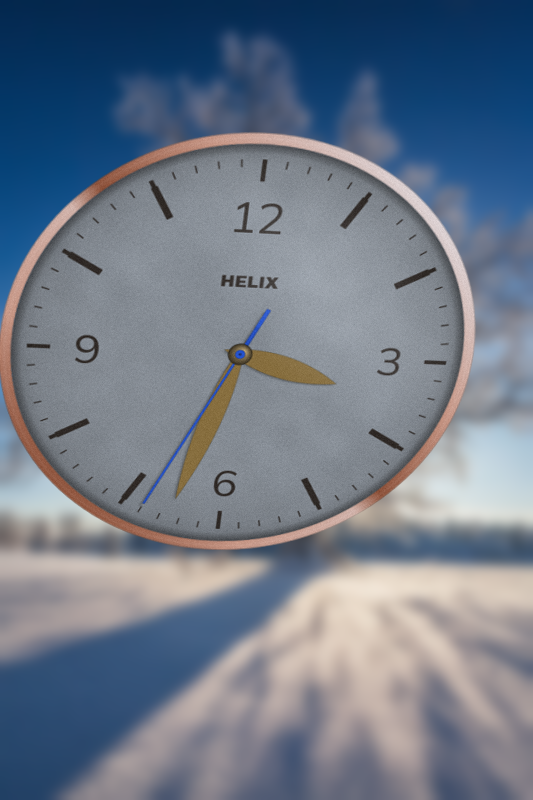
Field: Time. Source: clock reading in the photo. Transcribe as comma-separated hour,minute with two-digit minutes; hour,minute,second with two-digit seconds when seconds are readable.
3,32,34
